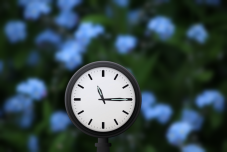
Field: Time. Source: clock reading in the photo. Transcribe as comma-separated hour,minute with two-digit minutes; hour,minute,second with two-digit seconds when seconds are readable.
11,15
